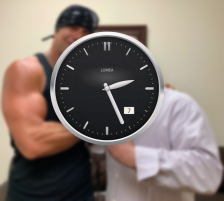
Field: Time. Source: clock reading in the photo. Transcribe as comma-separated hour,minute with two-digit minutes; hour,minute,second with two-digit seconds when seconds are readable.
2,26
